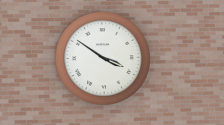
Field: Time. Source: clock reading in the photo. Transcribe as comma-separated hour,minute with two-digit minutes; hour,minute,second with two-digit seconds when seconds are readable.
3,51
